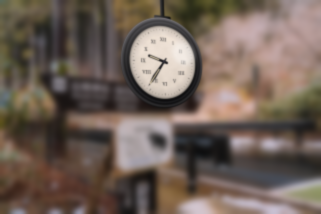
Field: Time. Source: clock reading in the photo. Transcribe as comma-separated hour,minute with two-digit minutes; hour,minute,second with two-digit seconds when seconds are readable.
9,36
